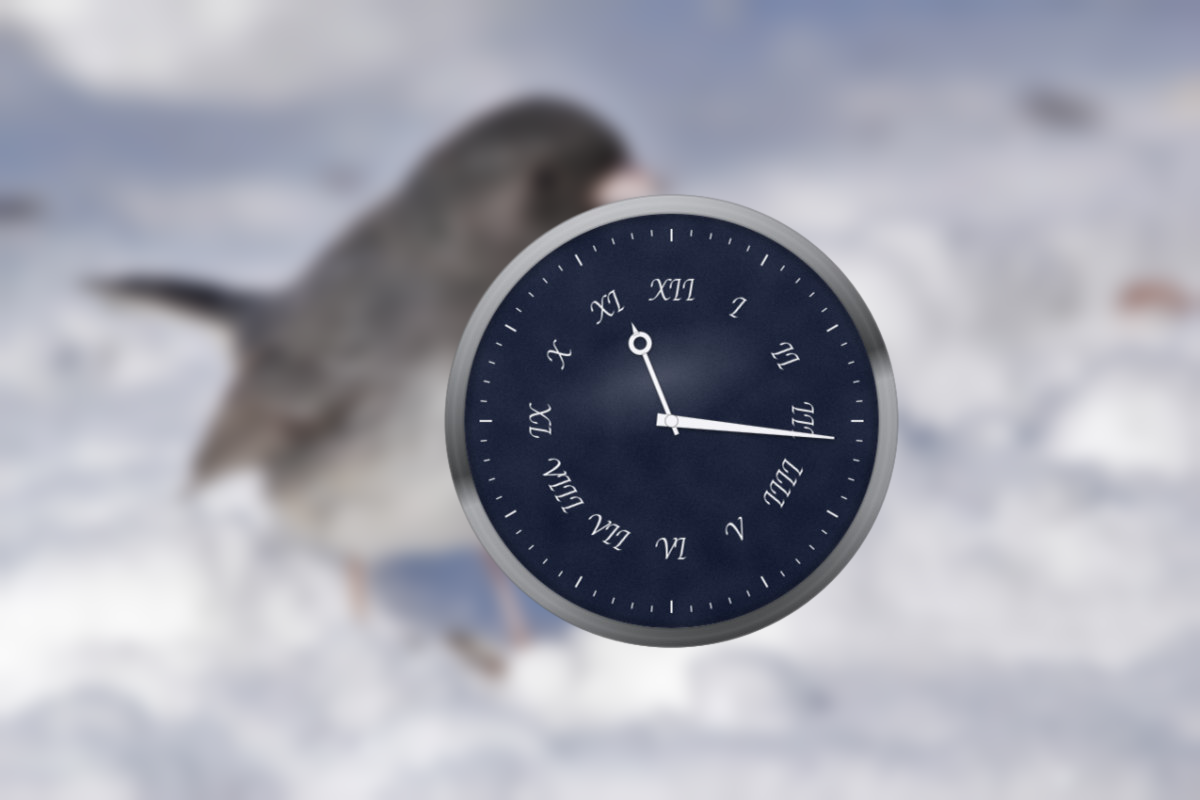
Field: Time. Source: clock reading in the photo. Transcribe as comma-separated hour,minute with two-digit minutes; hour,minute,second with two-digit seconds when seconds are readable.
11,16
